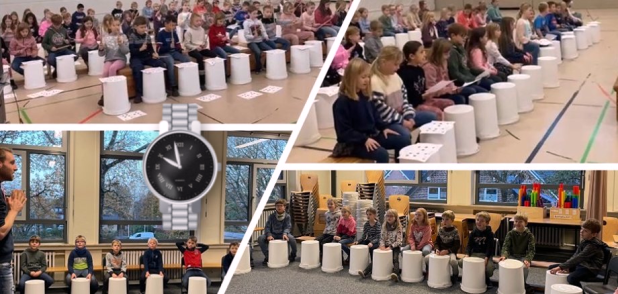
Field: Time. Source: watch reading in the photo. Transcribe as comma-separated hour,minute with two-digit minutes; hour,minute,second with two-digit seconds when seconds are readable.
9,58
